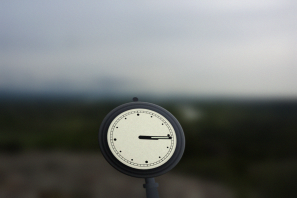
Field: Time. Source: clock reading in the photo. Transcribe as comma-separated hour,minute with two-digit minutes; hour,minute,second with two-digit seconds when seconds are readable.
3,16
